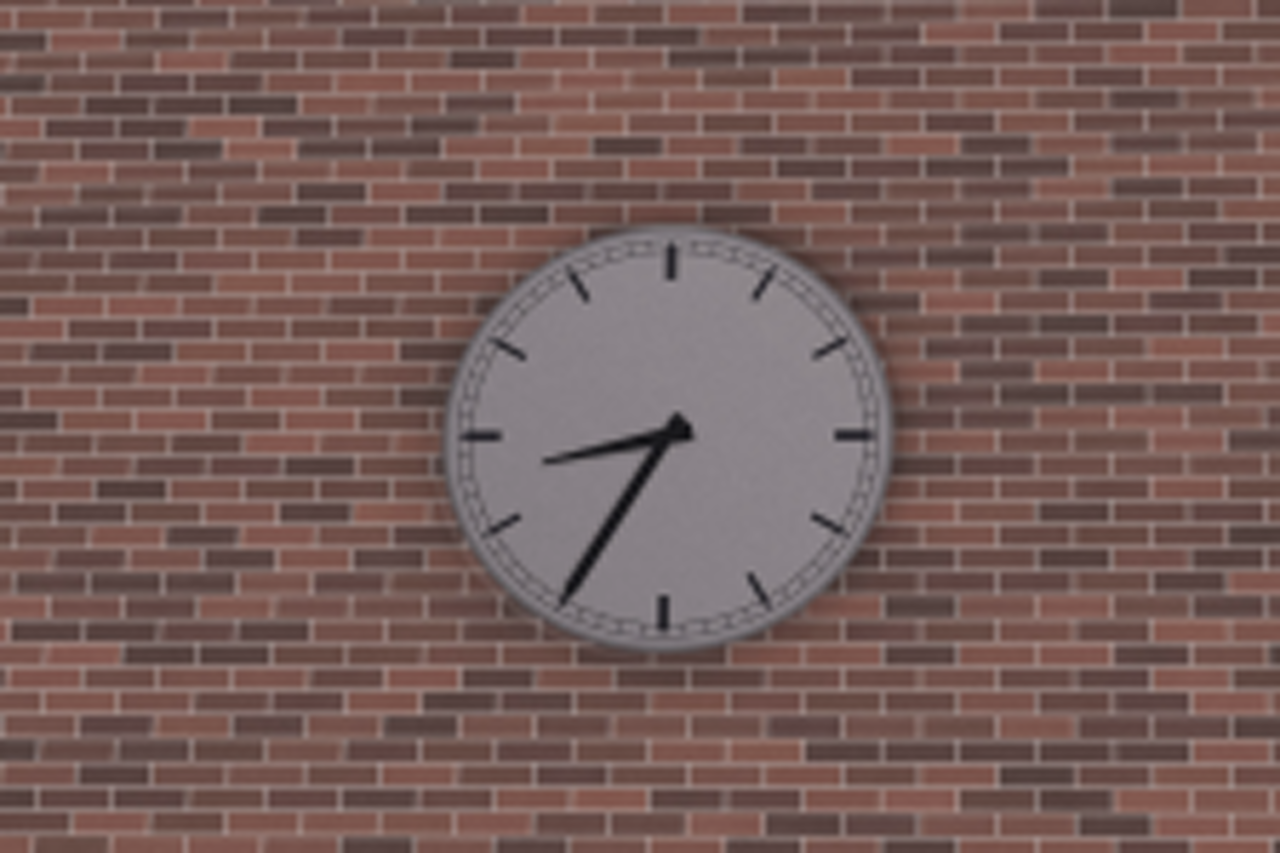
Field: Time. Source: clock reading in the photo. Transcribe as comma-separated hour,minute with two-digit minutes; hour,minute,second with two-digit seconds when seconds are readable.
8,35
